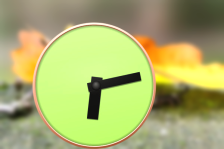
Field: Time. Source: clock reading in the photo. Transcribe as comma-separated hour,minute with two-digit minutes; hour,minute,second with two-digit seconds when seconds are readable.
6,13
